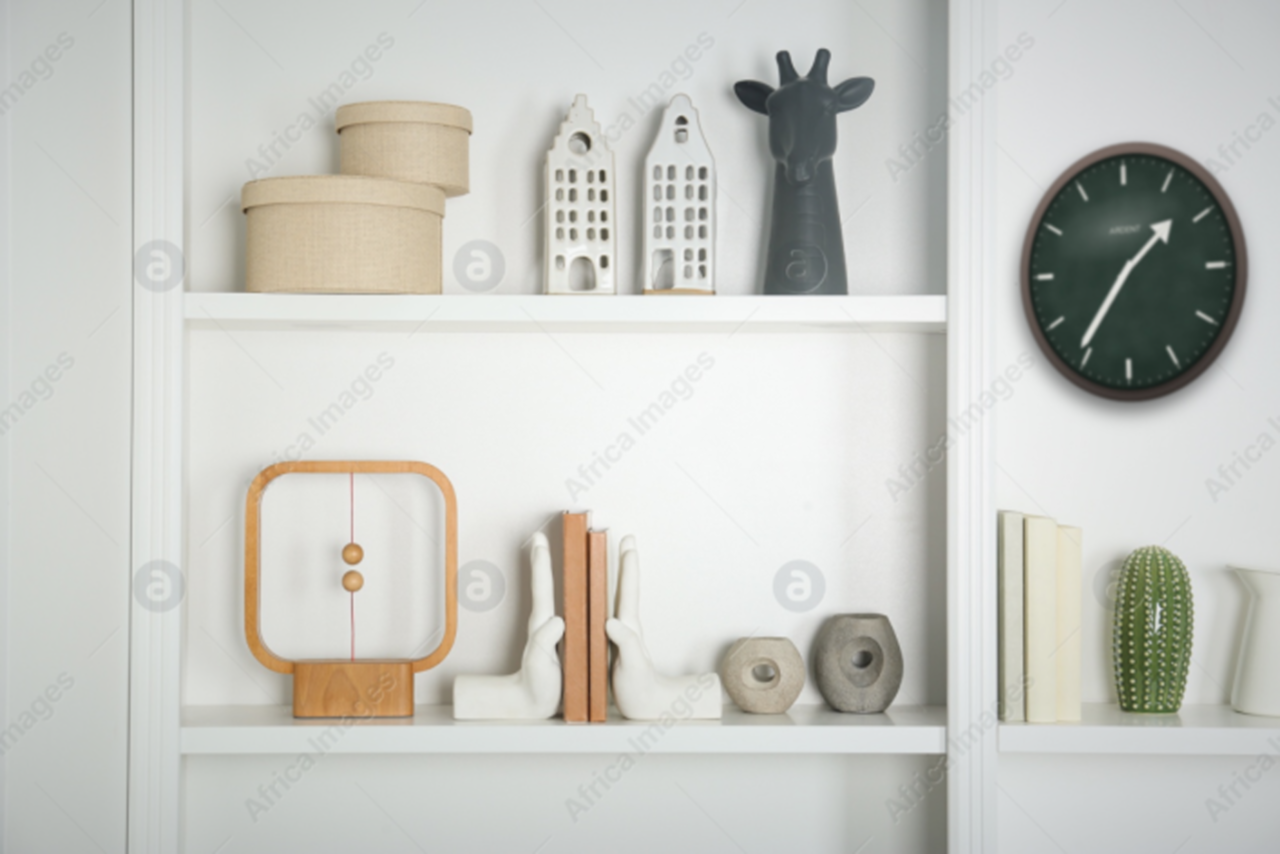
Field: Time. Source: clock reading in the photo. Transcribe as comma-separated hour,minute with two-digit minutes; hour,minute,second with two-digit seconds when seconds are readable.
1,36
